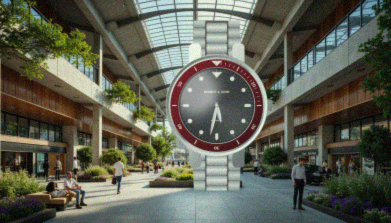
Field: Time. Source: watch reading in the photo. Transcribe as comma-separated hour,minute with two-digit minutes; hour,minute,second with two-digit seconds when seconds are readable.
5,32
